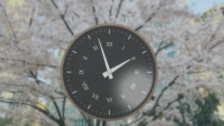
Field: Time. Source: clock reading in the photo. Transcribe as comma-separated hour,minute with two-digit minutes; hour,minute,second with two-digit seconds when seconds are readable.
1,57
